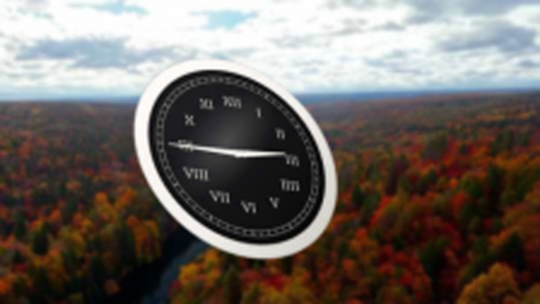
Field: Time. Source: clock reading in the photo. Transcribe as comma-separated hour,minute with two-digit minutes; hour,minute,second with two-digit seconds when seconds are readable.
2,45
